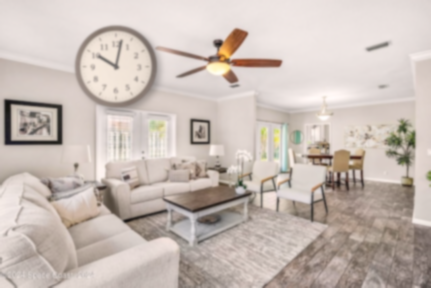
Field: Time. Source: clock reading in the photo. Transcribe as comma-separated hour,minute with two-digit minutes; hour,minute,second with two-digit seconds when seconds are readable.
10,02
